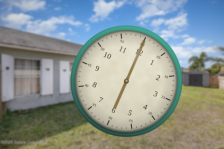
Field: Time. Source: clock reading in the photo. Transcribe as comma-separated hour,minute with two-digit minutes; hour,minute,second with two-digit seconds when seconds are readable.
6,00
